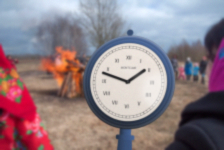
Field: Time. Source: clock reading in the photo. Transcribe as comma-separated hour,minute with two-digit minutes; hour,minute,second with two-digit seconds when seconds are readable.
1,48
